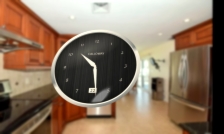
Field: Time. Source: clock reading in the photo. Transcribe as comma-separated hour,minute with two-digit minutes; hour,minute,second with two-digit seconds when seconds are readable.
10,29
